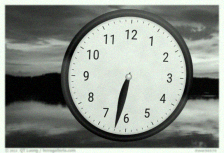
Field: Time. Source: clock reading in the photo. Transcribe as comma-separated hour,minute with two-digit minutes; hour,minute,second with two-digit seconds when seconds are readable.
6,32
